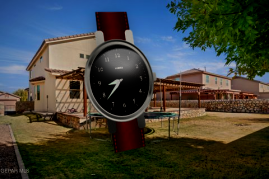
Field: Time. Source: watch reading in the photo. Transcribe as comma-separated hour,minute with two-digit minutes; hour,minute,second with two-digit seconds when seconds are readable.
8,38
